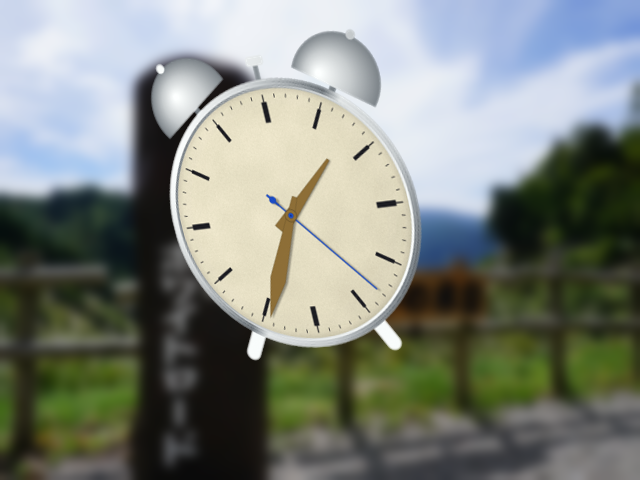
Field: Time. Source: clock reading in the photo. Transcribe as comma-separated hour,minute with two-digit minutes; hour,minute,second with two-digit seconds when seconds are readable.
1,34,23
